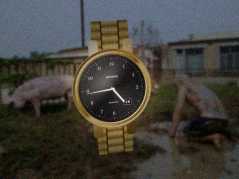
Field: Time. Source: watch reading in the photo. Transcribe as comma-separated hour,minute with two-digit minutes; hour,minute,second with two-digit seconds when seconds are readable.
4,44
